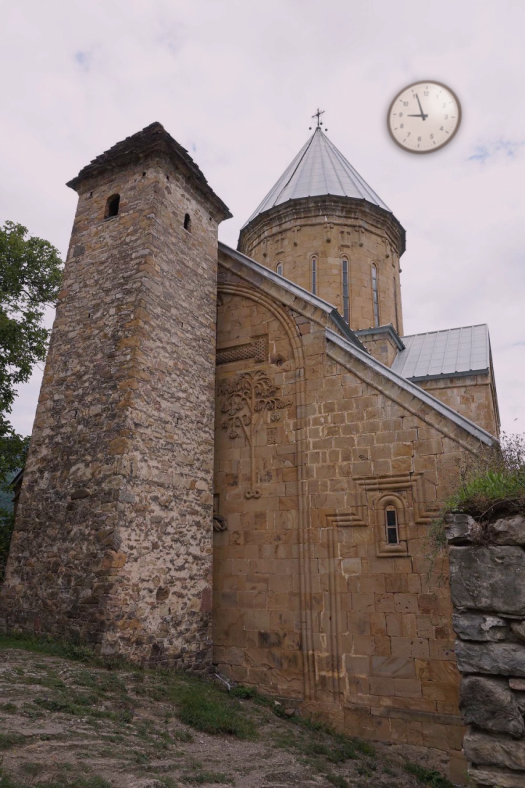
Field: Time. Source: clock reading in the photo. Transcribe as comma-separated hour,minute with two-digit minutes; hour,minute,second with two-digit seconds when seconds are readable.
8,56
